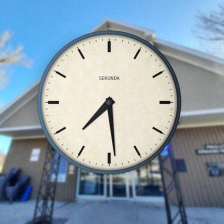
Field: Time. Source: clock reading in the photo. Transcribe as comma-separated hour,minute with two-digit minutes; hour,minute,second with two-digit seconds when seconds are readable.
7,29
